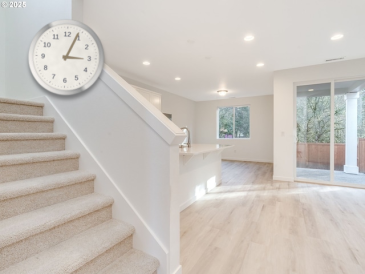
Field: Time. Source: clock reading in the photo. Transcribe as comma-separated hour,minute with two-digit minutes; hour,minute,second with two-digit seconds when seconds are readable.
3,04
